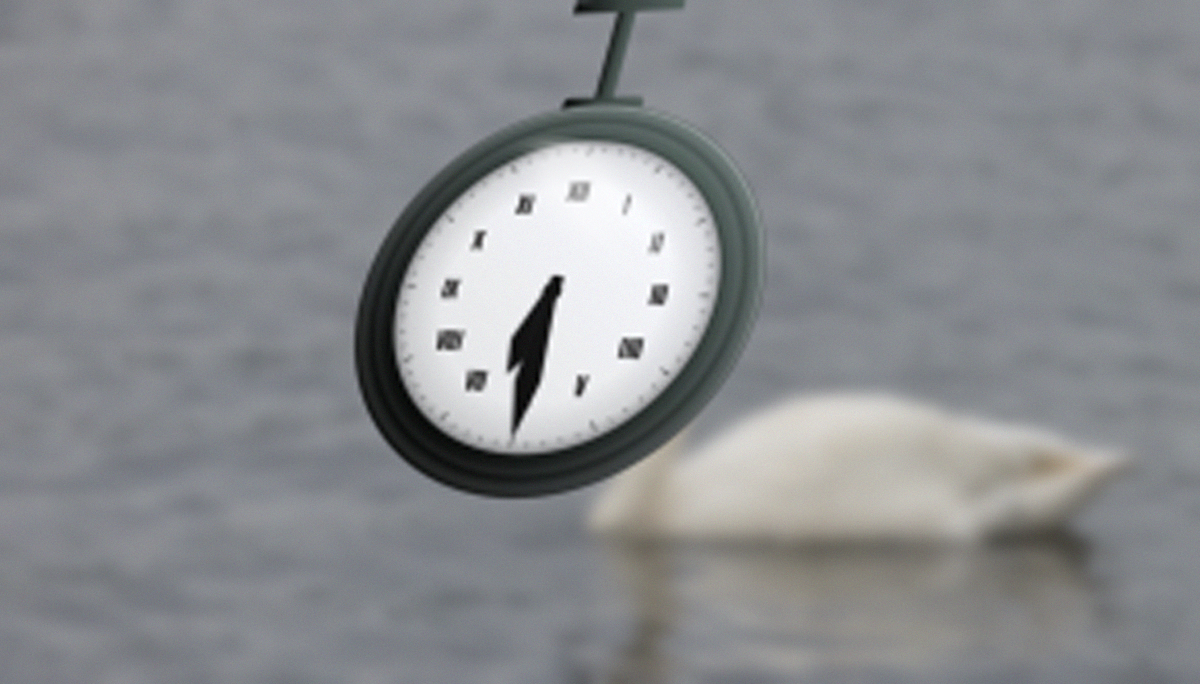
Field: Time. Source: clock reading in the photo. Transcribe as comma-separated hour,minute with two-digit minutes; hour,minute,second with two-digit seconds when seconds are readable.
6,30
